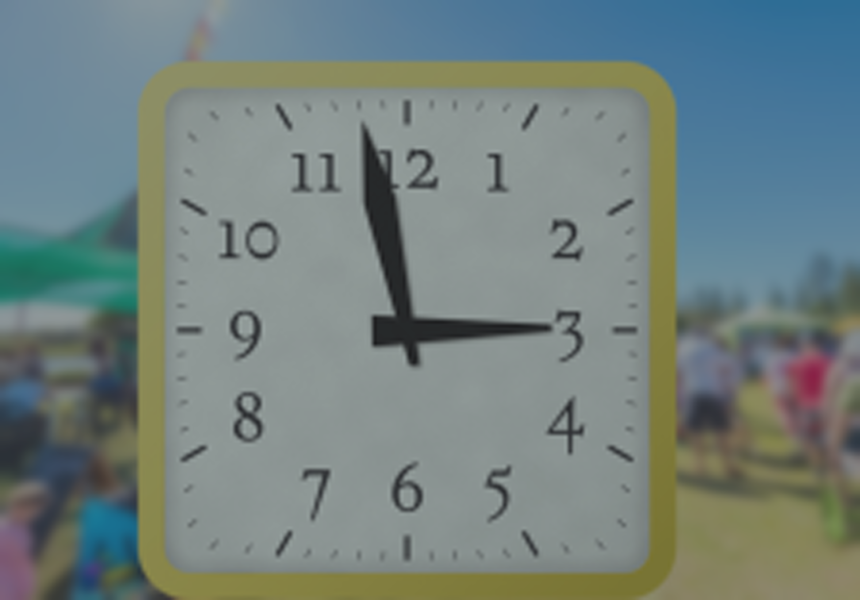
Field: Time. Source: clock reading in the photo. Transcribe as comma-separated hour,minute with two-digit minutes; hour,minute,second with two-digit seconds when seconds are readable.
2,58
